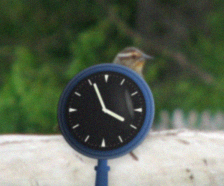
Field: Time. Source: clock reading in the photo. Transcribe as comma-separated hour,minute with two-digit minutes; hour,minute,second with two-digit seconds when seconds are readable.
3,56
